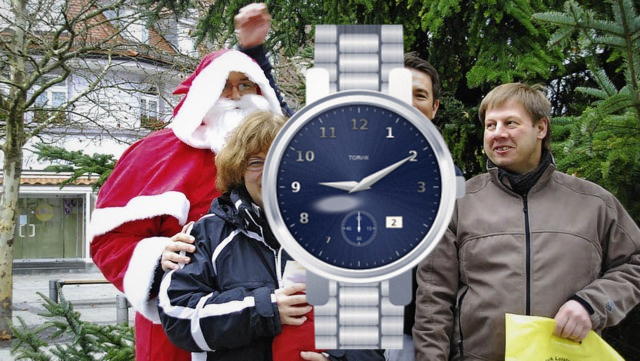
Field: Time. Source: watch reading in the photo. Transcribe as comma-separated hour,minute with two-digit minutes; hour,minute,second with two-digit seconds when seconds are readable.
9,10
